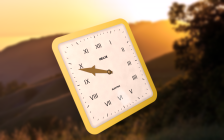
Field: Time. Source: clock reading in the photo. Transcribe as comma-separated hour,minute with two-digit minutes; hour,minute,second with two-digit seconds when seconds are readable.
9,49
